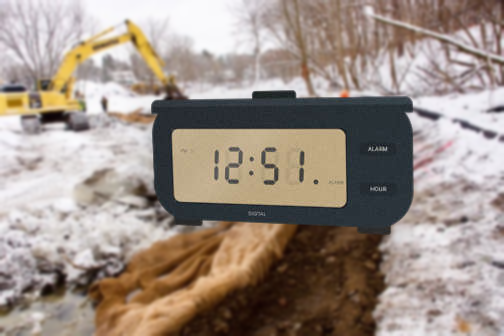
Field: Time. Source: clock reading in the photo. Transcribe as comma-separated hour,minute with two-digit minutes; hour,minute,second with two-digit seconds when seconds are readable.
12,51
